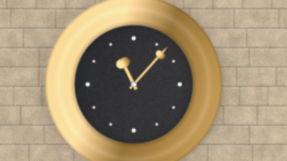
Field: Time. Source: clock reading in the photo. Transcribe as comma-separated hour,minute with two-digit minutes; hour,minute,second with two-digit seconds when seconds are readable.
11,07
